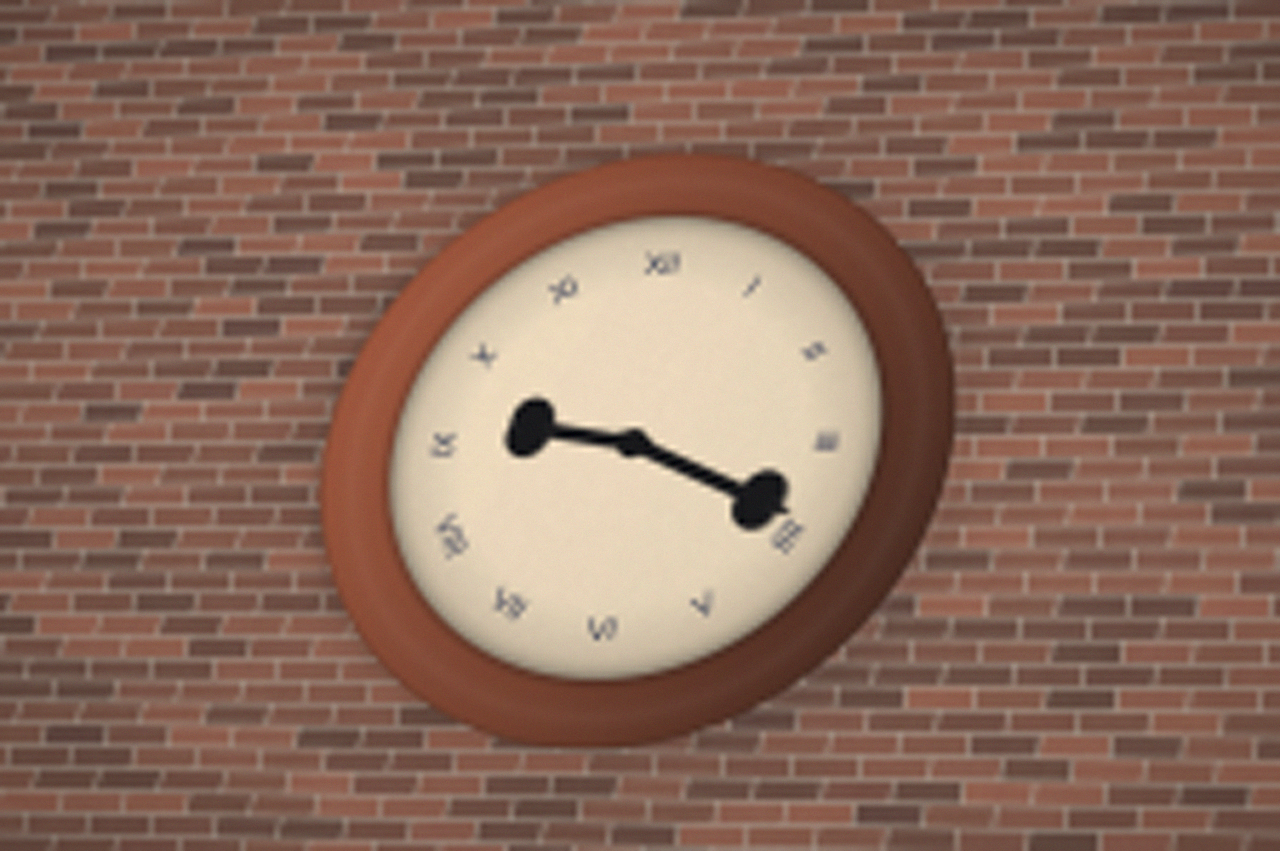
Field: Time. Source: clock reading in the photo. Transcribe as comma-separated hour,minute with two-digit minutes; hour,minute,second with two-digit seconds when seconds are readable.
9,19
